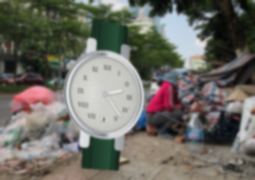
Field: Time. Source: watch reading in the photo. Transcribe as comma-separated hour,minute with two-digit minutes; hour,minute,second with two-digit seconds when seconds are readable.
2,23
